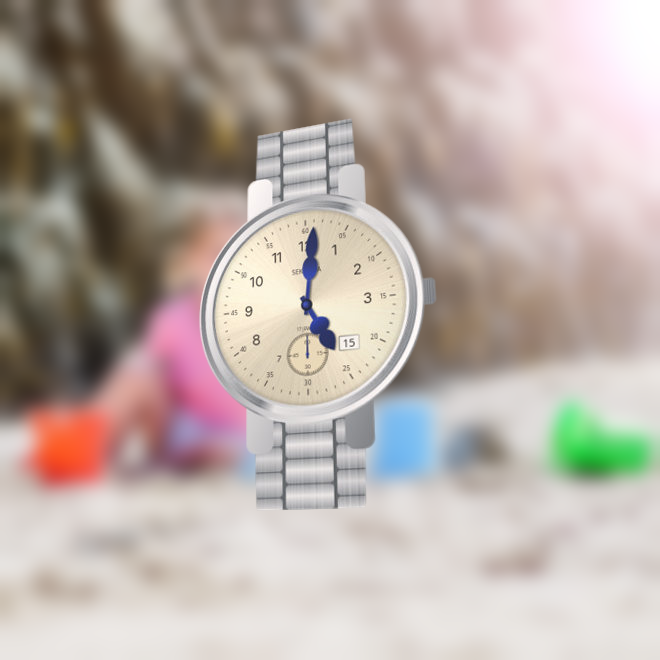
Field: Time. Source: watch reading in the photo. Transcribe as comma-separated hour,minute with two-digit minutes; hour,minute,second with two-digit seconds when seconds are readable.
5,01
